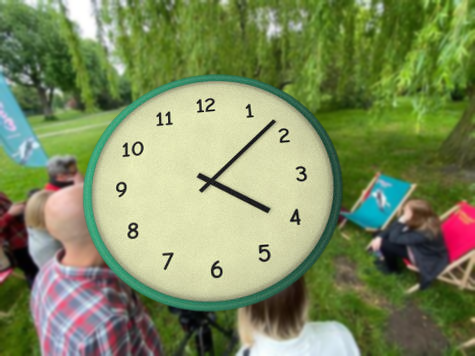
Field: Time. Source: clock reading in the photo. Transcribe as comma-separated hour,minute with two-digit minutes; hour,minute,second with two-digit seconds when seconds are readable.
4,08
